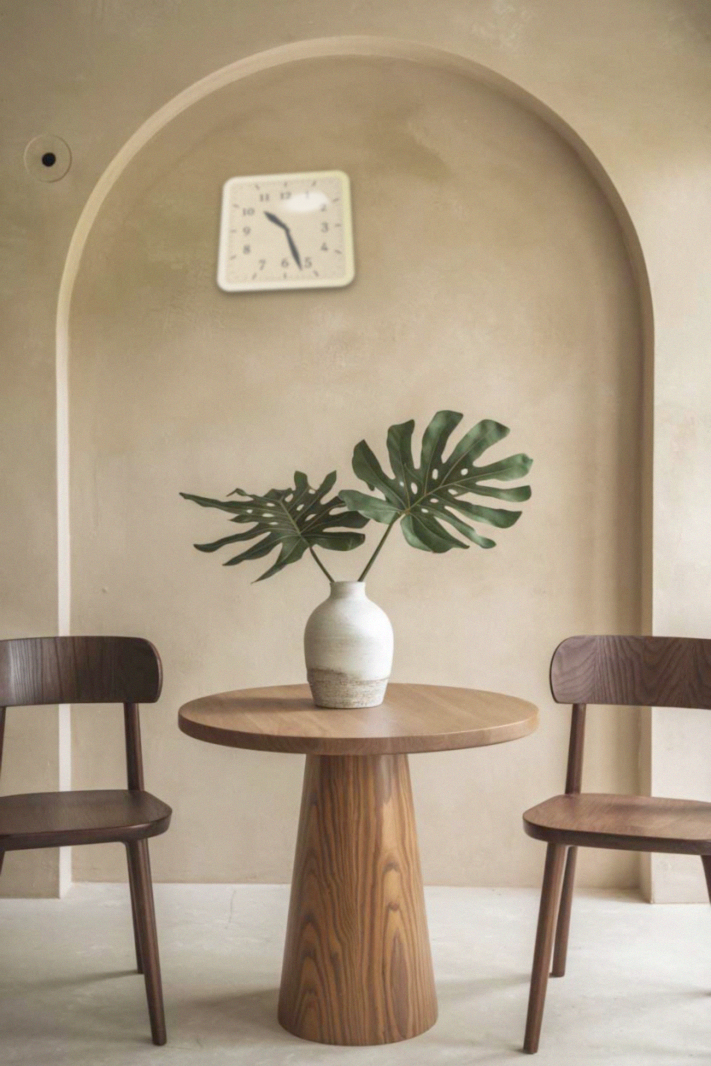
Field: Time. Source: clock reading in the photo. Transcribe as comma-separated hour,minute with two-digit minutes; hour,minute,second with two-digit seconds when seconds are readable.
10,27
